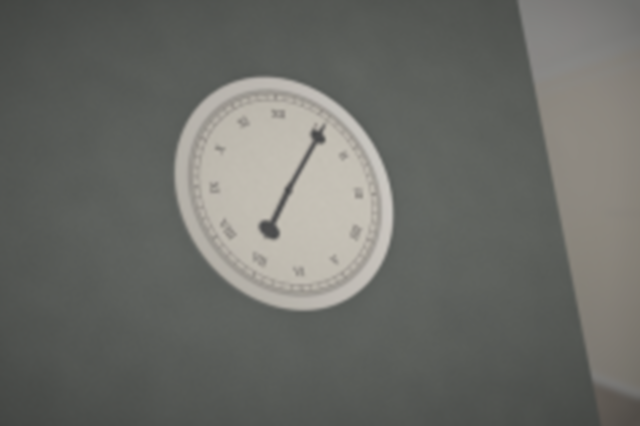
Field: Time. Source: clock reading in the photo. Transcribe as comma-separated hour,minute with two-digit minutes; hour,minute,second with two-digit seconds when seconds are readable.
7,06
